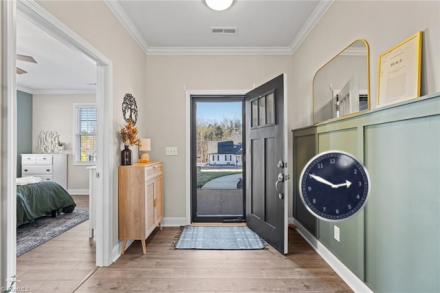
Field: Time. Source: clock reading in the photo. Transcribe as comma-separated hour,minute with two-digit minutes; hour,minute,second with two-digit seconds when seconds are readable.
2,50
